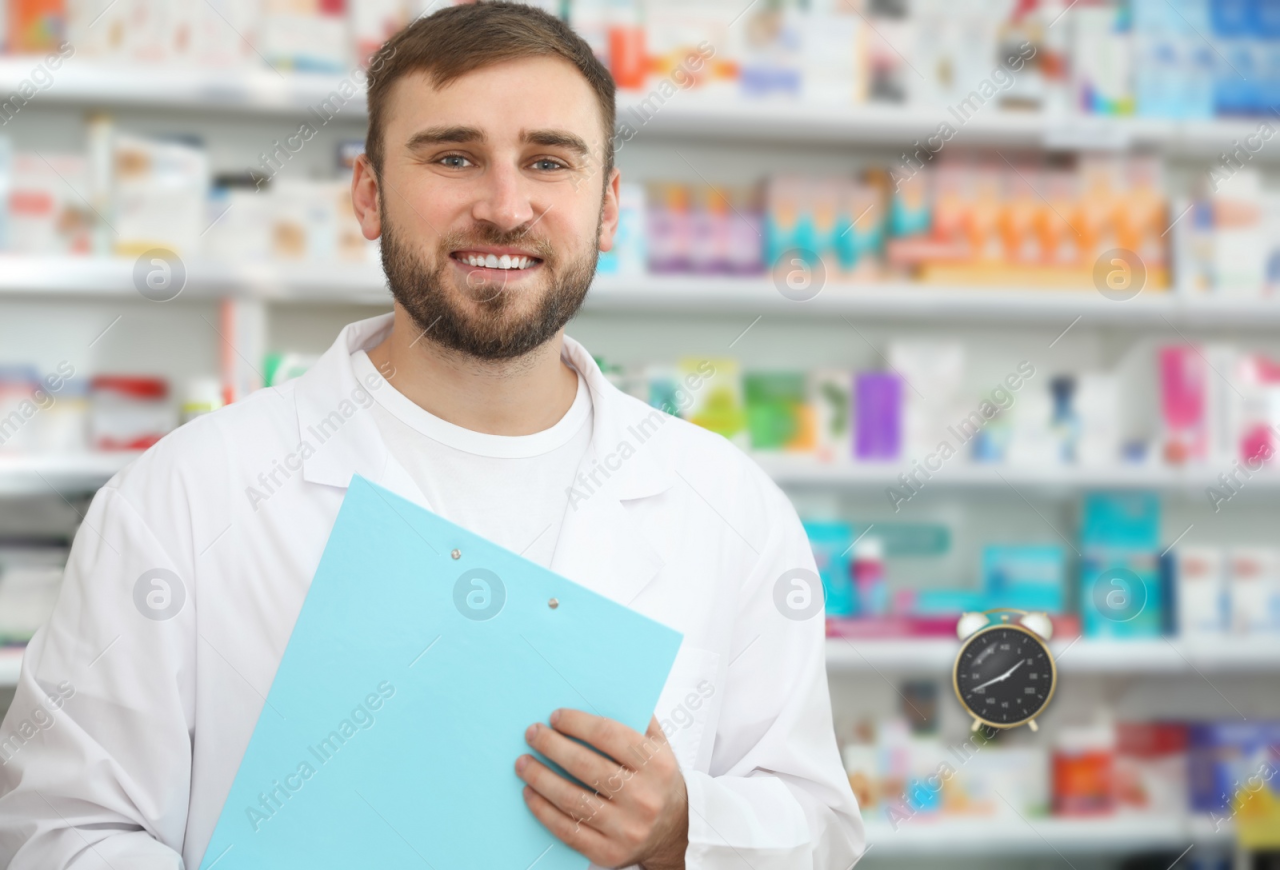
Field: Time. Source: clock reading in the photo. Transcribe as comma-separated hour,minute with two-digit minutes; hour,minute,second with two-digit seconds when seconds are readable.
1,41
